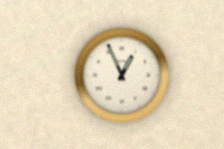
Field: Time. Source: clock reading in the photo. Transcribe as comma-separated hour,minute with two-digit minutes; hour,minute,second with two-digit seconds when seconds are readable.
12,56
